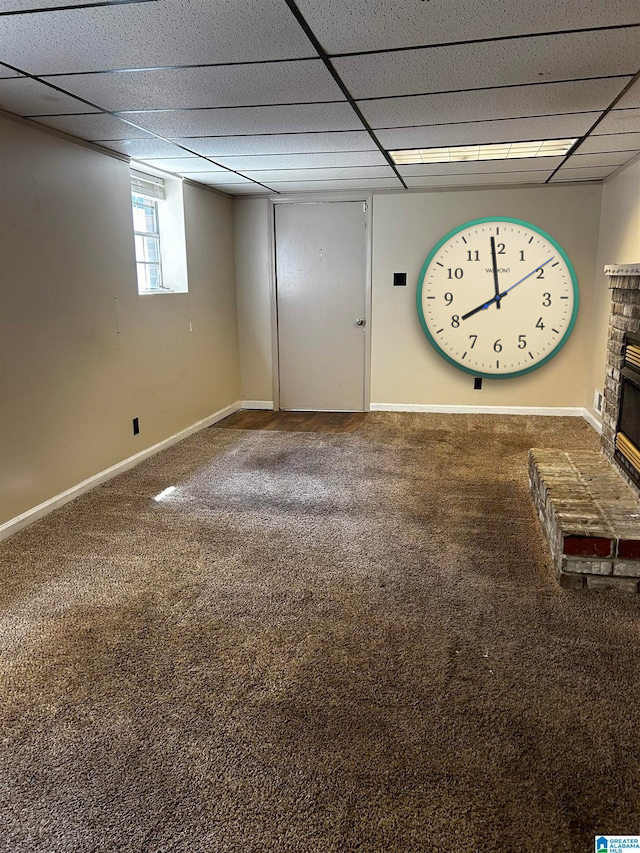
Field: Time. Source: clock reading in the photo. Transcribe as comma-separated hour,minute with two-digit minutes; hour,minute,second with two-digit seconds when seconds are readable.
7,59,09
